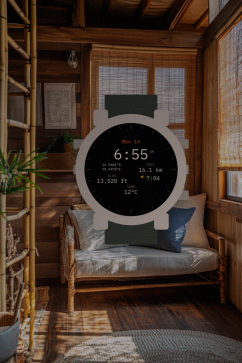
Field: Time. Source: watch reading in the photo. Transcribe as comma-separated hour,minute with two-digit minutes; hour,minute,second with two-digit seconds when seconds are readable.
6,55
